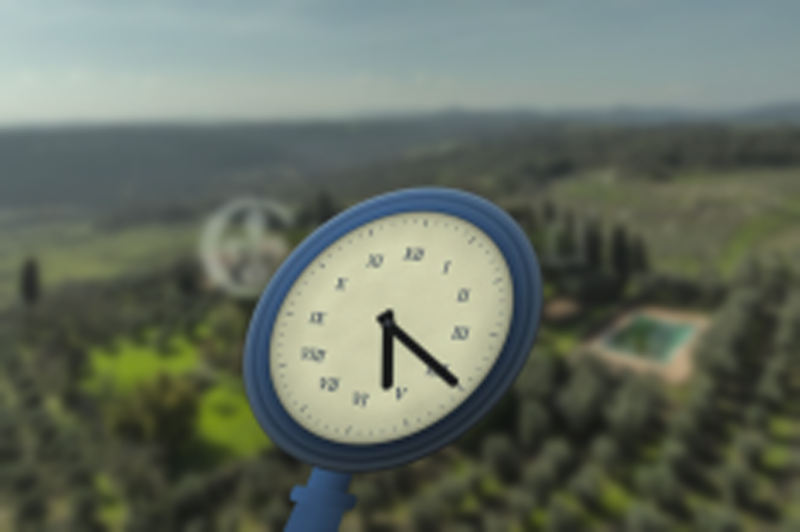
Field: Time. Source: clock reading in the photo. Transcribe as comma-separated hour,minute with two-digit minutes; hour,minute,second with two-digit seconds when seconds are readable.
5,20
